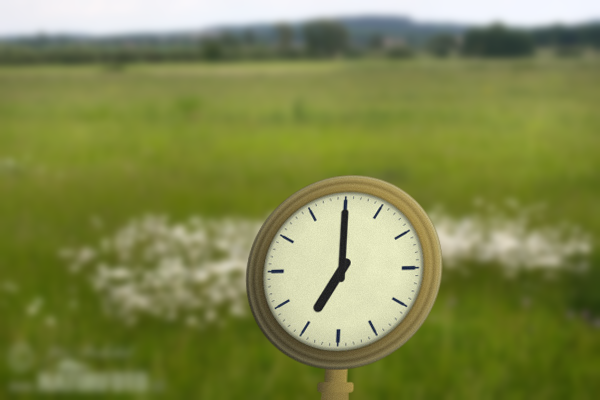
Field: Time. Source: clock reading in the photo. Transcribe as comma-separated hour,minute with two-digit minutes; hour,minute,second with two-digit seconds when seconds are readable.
7,00
